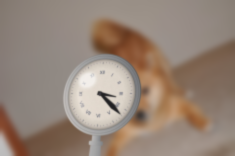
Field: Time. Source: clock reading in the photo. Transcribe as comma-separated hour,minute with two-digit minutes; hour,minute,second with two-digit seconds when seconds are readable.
3,22
